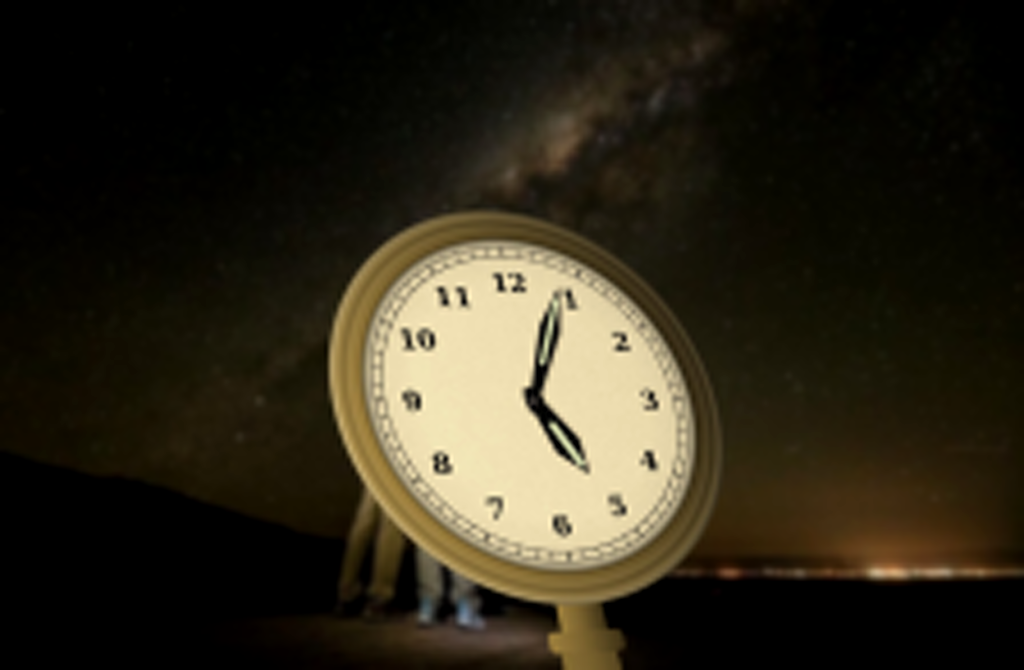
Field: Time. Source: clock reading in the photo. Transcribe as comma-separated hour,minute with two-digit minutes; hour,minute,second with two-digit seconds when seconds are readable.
5,04
